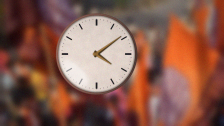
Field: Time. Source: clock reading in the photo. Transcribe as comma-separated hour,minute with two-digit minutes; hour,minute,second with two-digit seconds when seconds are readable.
4,09
